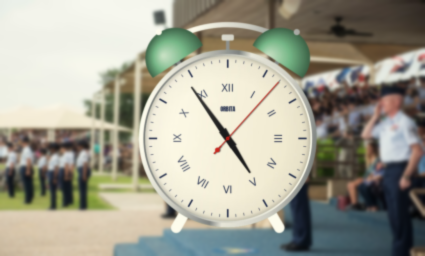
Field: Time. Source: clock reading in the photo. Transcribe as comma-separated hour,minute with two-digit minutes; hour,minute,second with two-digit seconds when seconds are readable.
4,54,07
